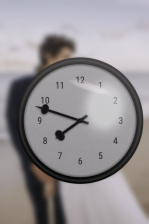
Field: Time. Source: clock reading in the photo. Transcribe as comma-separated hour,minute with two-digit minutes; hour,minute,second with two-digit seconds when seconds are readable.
7,48
